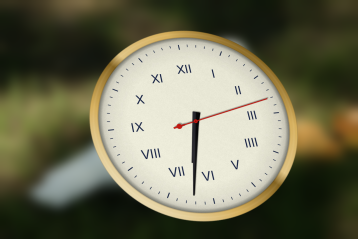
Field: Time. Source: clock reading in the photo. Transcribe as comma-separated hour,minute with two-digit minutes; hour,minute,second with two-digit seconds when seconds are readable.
6,32,13
